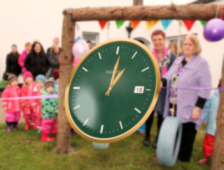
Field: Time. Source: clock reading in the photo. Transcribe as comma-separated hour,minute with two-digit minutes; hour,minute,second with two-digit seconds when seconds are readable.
1,01
